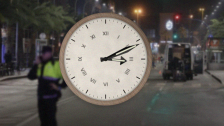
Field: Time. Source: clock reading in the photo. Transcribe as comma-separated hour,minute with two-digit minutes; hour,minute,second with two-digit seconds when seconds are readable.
3,11
